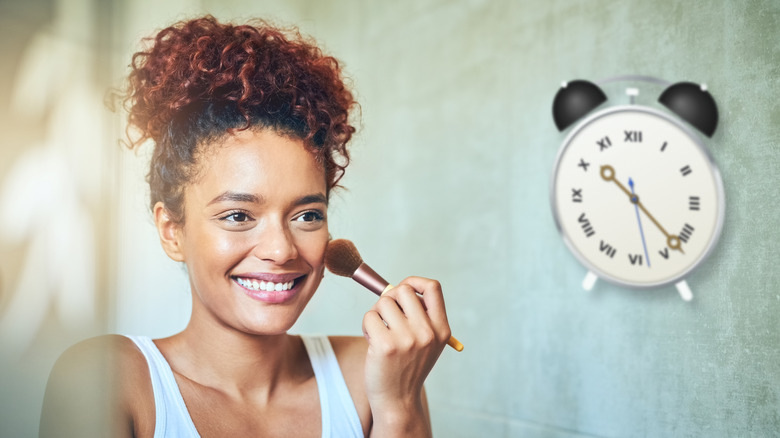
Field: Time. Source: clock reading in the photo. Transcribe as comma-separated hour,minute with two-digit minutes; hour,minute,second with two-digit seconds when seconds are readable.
10,22,28
